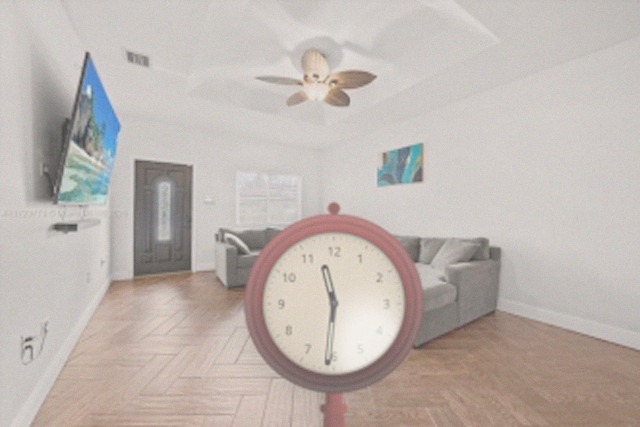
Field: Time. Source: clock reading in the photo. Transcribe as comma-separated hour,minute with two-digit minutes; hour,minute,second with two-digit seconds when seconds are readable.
11,31
